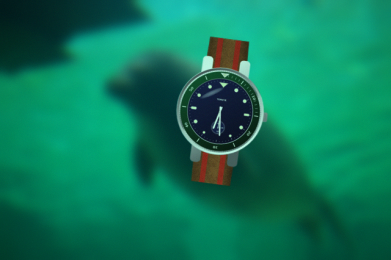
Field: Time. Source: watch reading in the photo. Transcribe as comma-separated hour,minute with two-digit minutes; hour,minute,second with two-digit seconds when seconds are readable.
6,29
